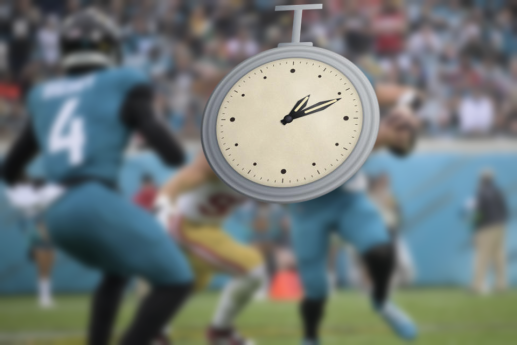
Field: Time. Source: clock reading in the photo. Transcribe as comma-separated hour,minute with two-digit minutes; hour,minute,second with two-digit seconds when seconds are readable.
1,11
